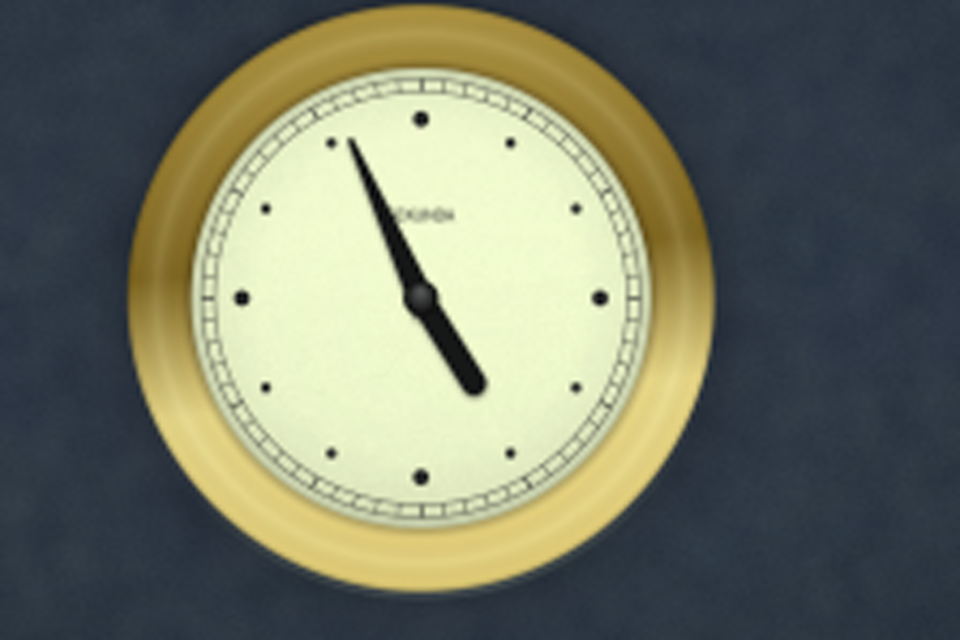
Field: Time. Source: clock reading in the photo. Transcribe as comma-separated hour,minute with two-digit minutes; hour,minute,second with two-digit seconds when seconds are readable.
4,56
